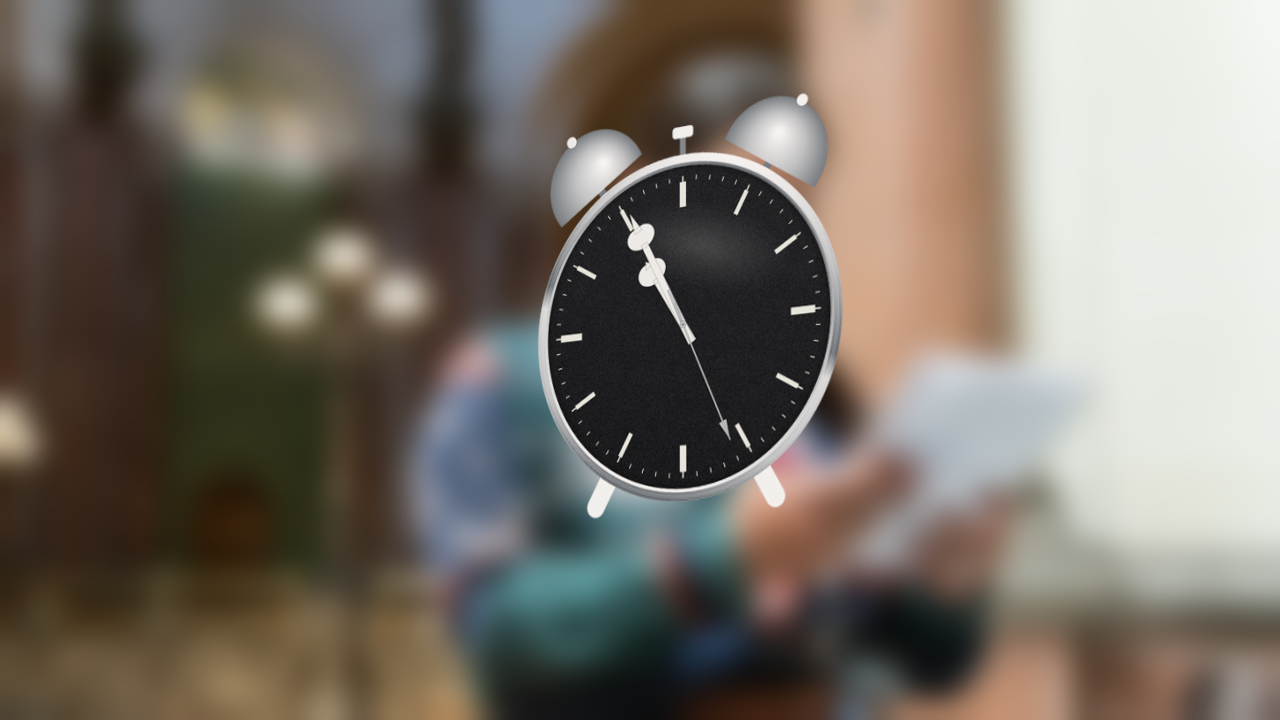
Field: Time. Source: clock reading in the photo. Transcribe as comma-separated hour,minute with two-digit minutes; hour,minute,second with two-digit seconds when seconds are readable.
10,55,26
